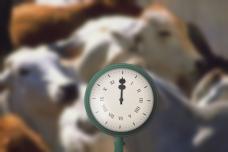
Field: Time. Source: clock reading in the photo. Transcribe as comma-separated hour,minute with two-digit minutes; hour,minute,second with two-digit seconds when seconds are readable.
12,00
